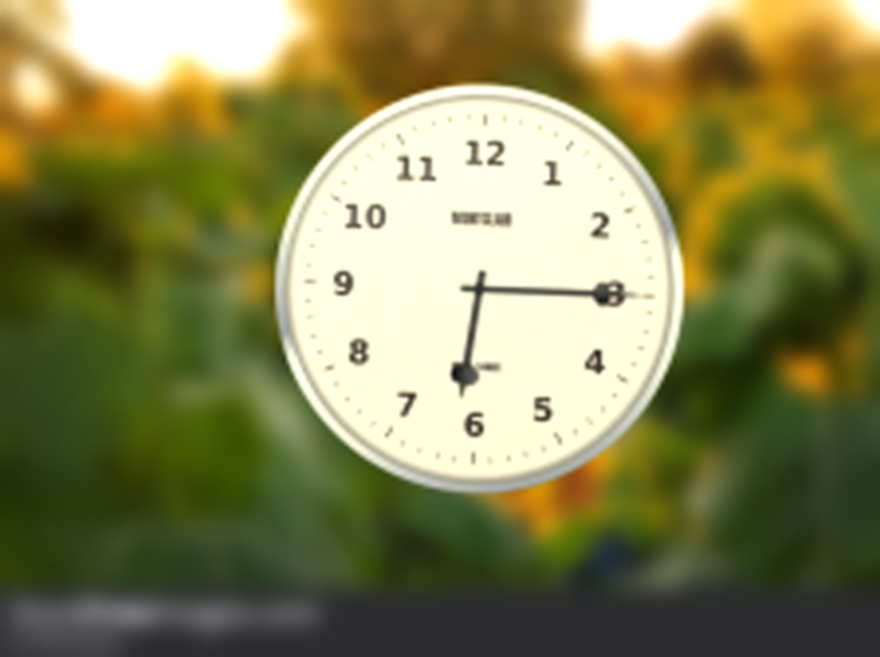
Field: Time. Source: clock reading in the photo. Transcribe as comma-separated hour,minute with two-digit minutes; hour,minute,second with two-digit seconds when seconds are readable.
6,15
